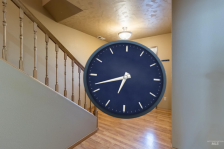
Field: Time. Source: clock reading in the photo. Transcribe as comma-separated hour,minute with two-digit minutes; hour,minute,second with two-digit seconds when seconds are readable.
6,42
